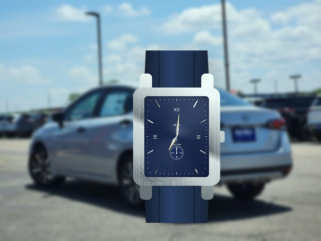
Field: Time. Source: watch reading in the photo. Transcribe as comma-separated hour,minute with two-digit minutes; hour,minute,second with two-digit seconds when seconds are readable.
7,01
